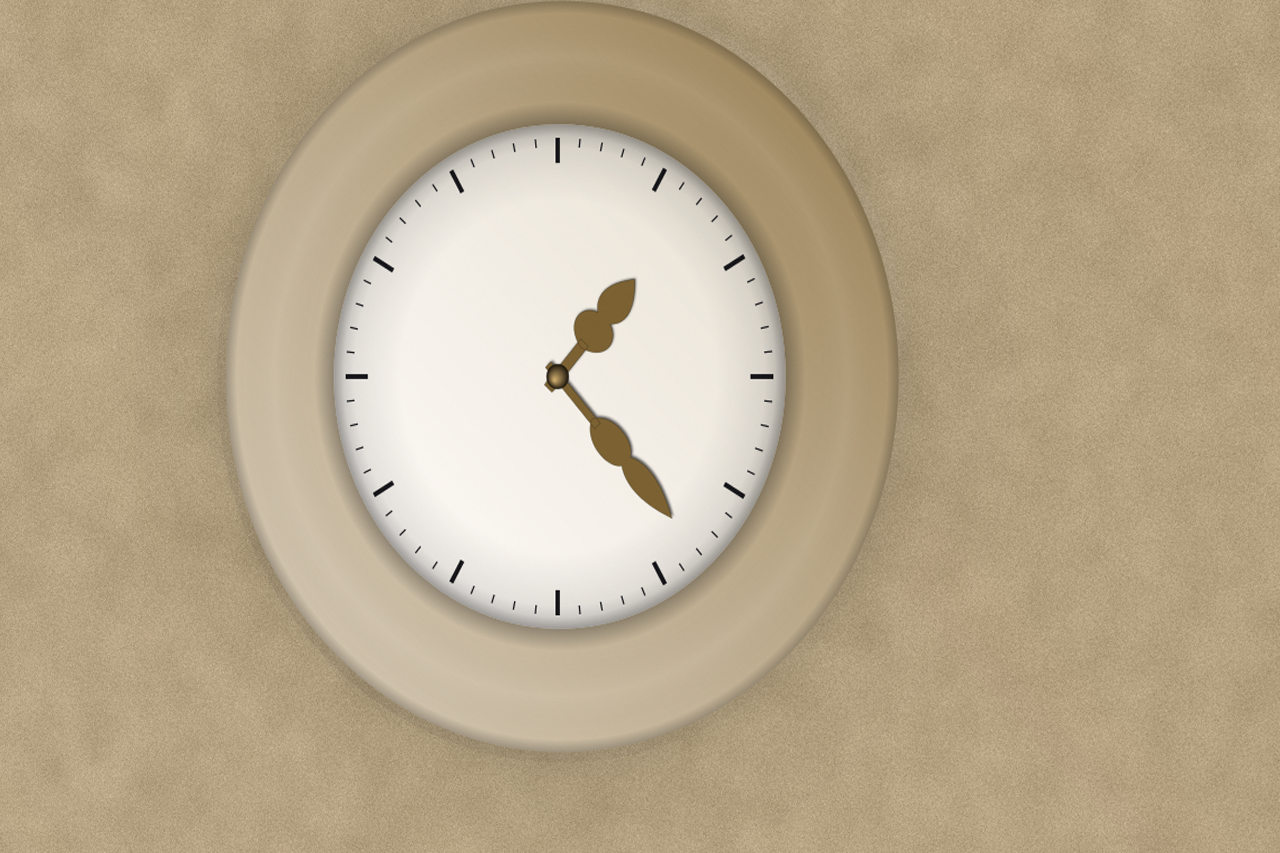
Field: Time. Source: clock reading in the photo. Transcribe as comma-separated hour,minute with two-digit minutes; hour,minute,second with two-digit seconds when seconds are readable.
1,23
